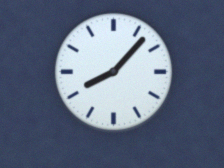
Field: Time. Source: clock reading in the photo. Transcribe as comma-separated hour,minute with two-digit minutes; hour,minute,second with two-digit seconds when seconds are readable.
8,07
